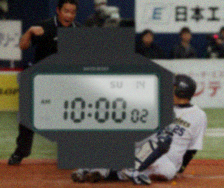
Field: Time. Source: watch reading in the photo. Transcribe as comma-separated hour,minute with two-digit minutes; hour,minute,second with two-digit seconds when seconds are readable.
10,00,02
